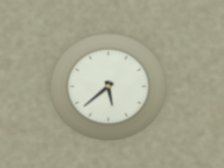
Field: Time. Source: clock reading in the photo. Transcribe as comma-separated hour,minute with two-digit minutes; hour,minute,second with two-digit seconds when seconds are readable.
5,38
